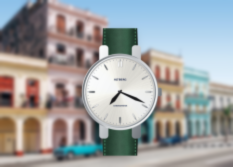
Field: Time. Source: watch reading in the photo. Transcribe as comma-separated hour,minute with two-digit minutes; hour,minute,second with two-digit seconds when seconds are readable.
7,19
